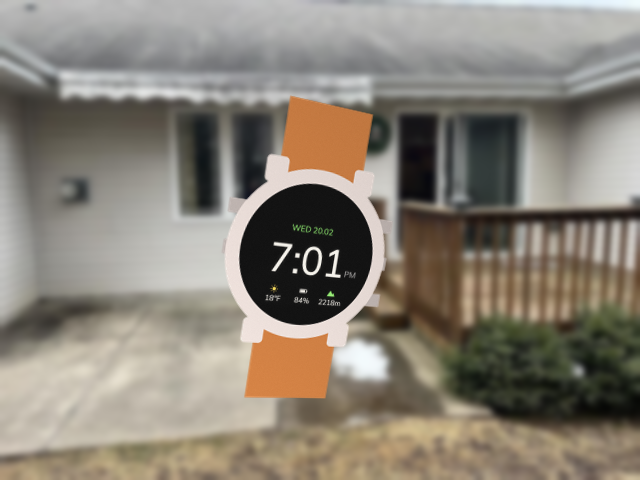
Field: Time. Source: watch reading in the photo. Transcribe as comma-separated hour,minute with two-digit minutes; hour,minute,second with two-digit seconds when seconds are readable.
7,01
